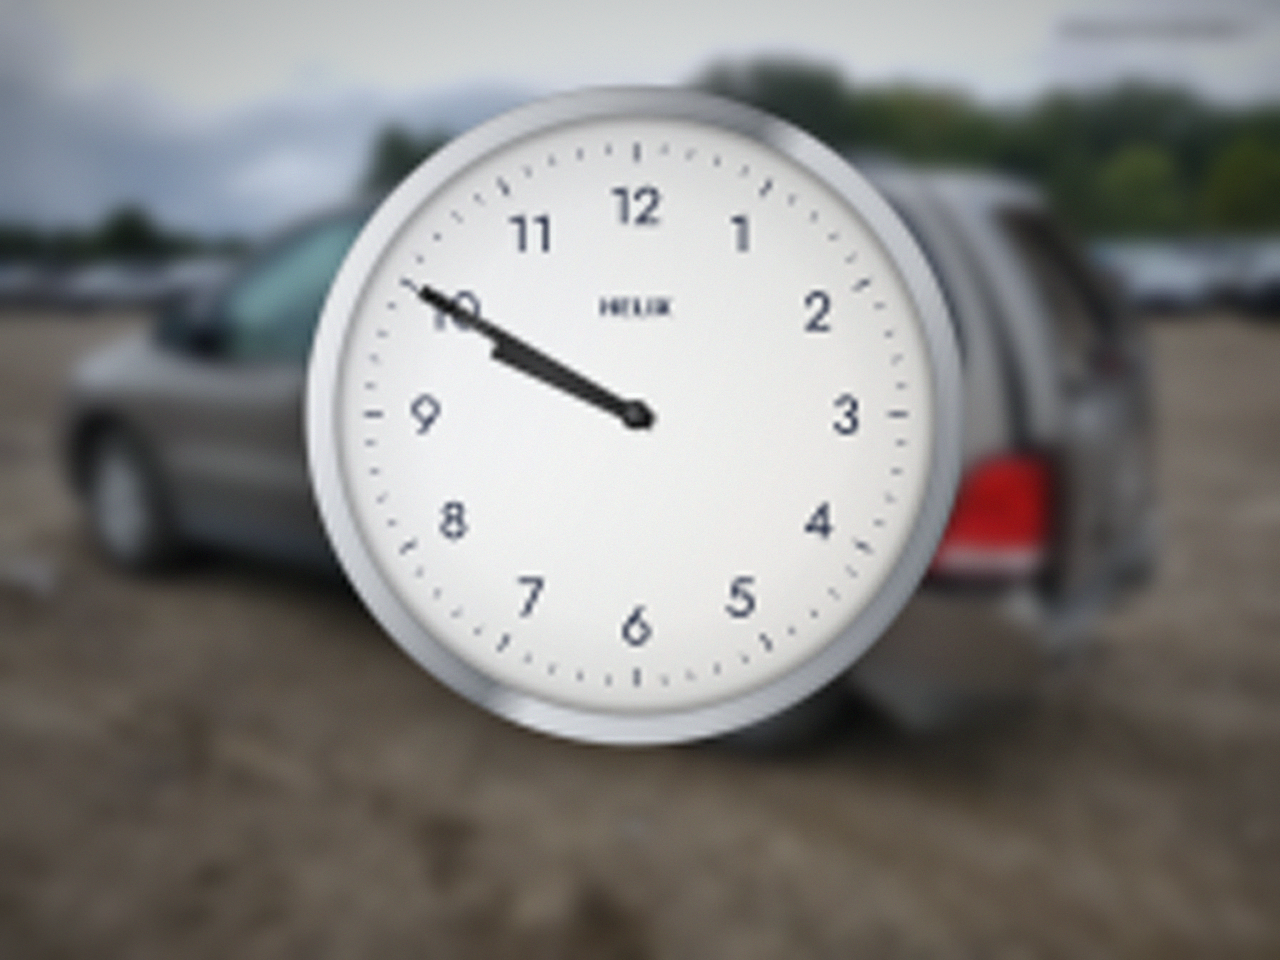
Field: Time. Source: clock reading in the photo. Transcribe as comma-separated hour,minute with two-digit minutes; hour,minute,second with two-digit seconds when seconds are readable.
9,50
